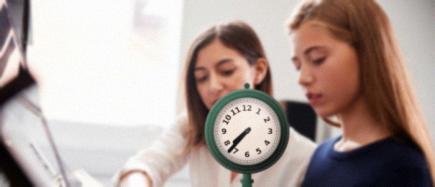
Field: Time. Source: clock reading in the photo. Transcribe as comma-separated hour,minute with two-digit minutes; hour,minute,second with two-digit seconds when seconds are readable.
7,37
